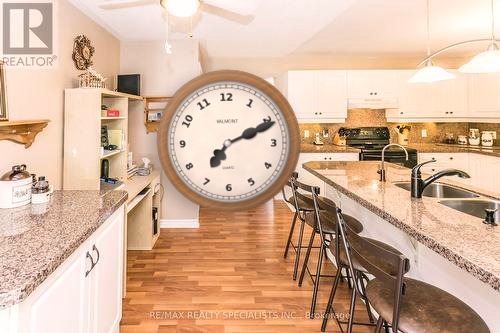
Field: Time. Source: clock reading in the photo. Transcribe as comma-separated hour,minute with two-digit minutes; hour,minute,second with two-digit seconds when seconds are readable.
7,11
